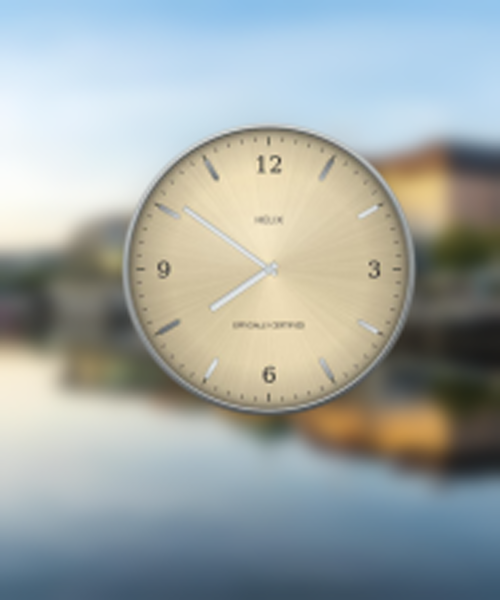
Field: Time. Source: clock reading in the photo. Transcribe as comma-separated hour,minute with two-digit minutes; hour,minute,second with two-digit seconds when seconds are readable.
7,51
